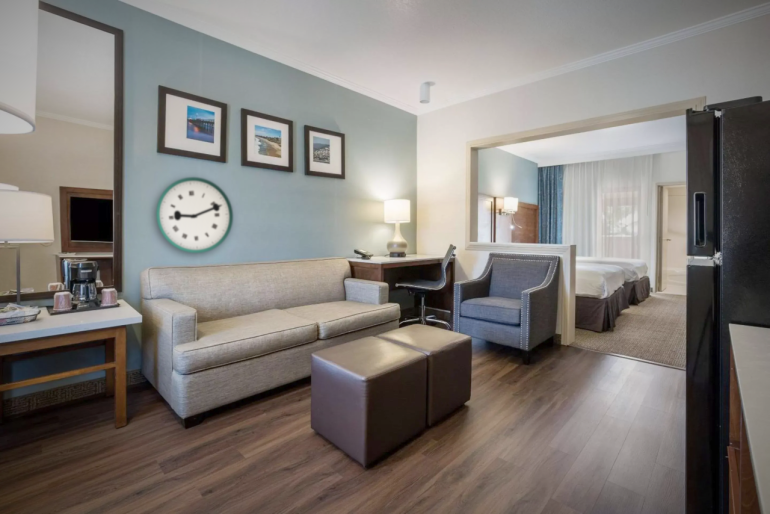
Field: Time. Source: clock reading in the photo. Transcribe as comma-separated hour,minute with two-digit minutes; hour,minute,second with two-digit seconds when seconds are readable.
9,12
